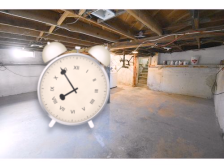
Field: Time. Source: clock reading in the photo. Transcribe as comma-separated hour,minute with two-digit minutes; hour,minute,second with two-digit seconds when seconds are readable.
7,54
